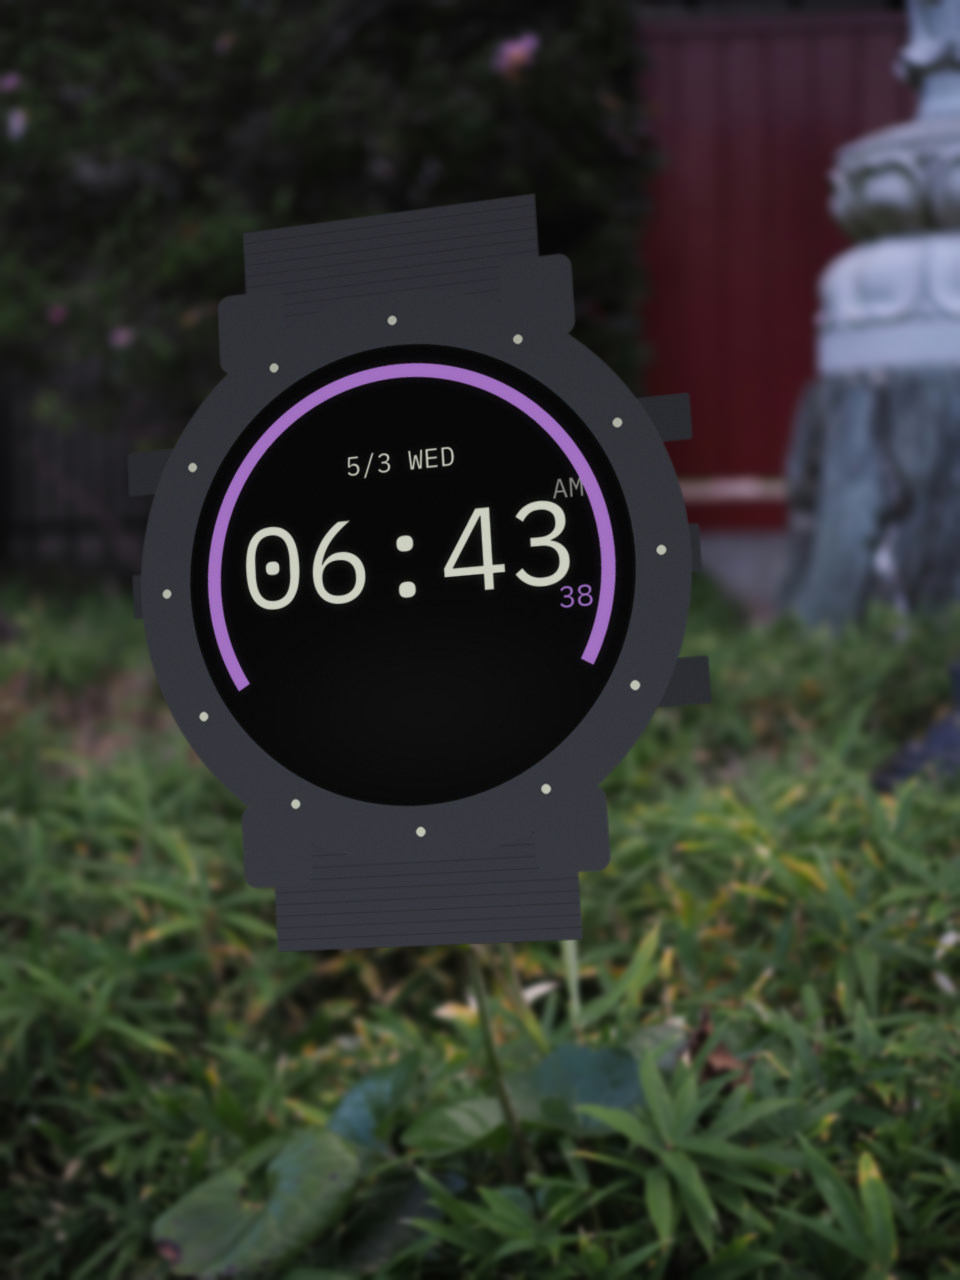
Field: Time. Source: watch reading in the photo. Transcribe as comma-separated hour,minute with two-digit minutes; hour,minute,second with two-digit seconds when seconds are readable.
6,43,38
